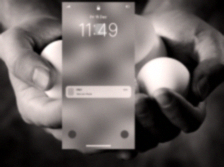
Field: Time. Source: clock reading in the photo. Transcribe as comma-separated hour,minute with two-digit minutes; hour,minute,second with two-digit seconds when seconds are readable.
11,49
